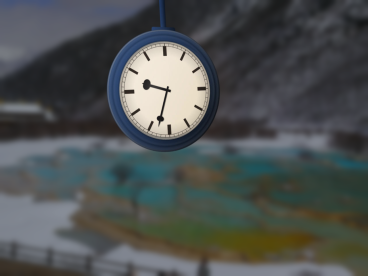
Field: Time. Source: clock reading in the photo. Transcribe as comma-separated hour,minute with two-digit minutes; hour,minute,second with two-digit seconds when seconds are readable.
9,33
